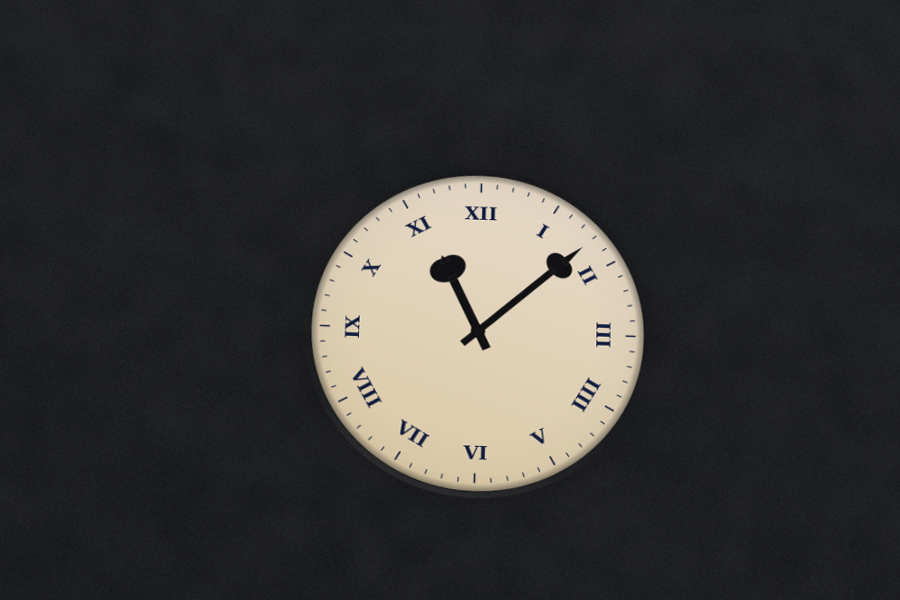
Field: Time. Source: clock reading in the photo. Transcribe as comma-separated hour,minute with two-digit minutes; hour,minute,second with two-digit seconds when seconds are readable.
11,08
